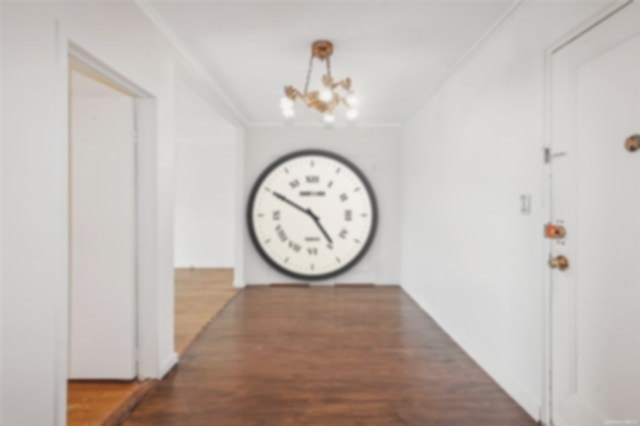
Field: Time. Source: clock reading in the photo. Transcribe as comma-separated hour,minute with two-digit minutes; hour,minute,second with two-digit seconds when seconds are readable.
4,50
